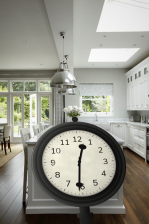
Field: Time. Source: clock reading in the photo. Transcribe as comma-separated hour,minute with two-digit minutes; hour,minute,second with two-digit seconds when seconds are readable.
12,31
